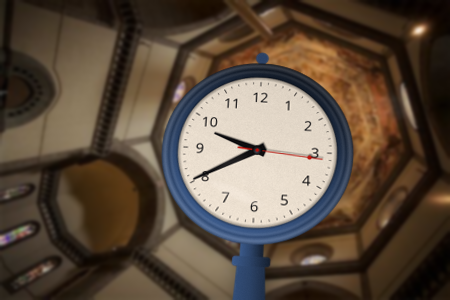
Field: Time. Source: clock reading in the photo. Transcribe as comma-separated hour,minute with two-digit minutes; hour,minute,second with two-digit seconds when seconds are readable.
9,40,16
